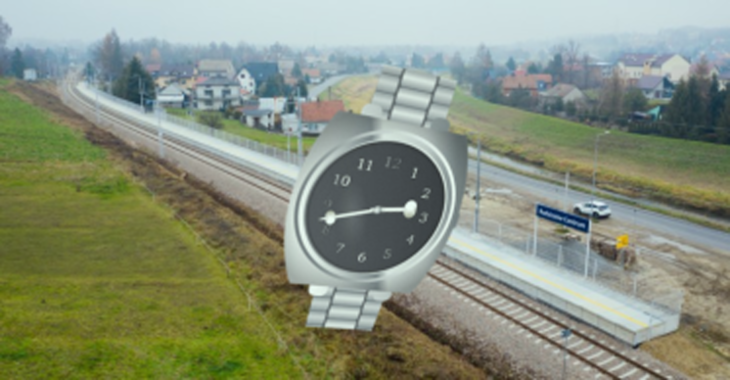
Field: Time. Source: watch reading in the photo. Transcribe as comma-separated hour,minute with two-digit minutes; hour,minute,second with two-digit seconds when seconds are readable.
2,42
